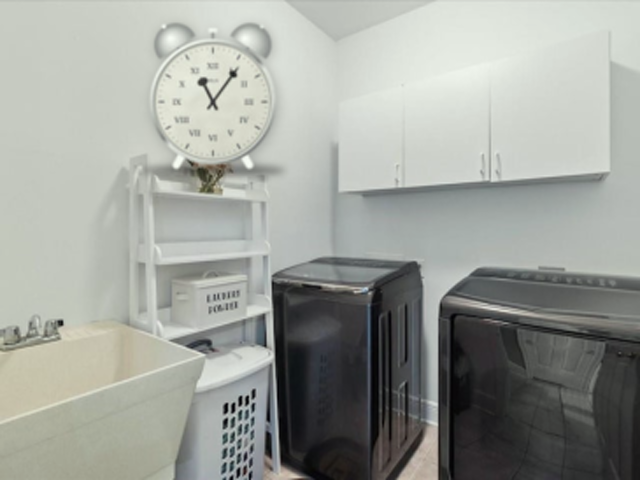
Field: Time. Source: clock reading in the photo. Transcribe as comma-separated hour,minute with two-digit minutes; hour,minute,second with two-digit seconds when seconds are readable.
11,06
